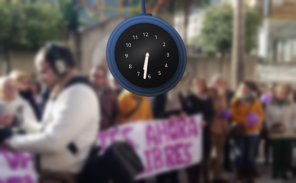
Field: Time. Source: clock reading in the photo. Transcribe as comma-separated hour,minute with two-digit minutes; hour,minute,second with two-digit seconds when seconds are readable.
6,32
